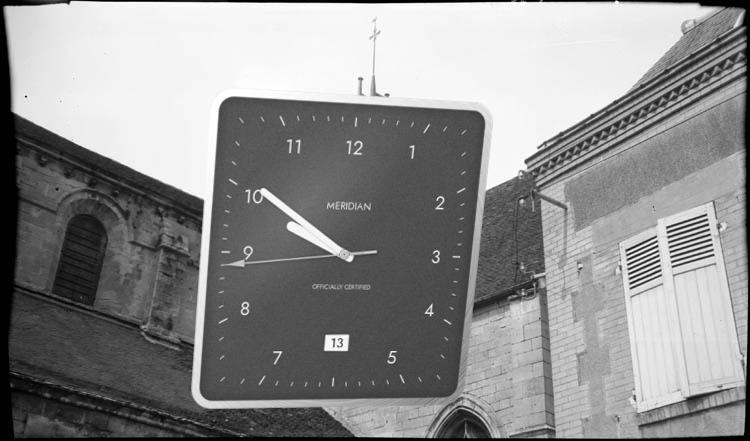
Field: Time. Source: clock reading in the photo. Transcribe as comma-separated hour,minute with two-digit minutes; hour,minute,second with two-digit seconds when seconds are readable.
9,50,44
